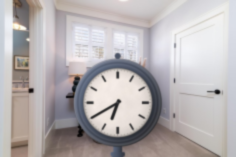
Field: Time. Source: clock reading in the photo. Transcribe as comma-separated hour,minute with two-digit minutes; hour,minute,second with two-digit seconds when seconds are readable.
6,40
